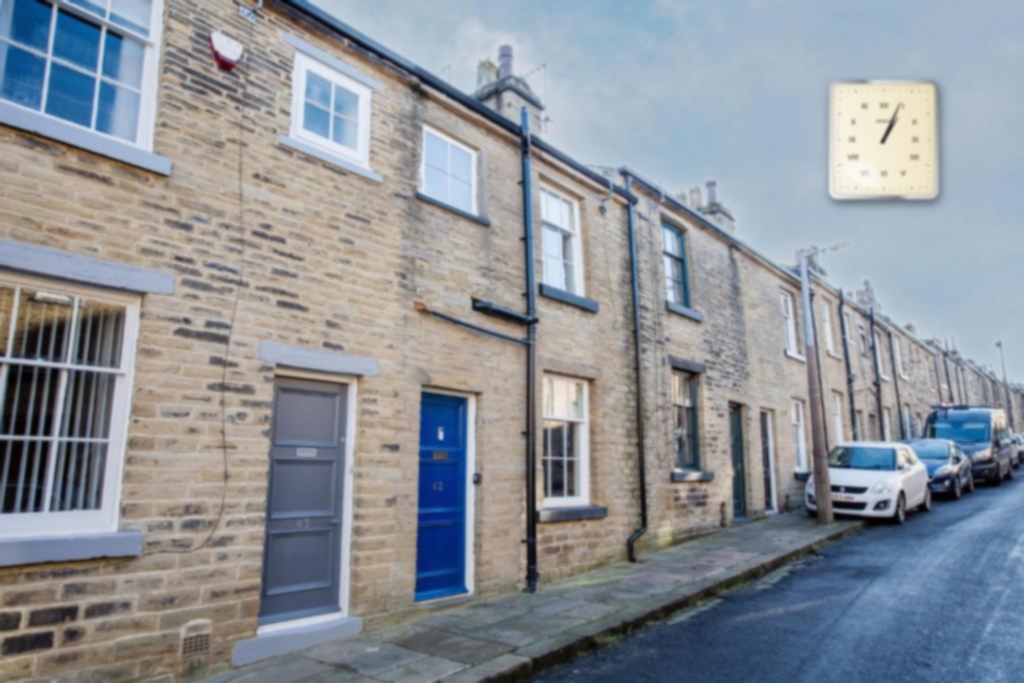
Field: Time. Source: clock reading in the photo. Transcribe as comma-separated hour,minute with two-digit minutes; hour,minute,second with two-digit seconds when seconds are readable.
1,04
